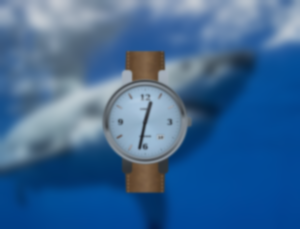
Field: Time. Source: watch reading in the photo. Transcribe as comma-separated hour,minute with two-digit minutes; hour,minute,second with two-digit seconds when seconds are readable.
12,32
